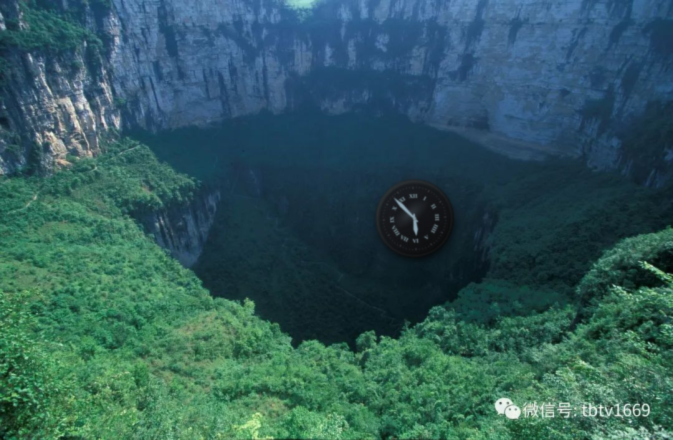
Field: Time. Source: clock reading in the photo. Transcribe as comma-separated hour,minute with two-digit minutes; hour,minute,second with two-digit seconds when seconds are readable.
5,53
